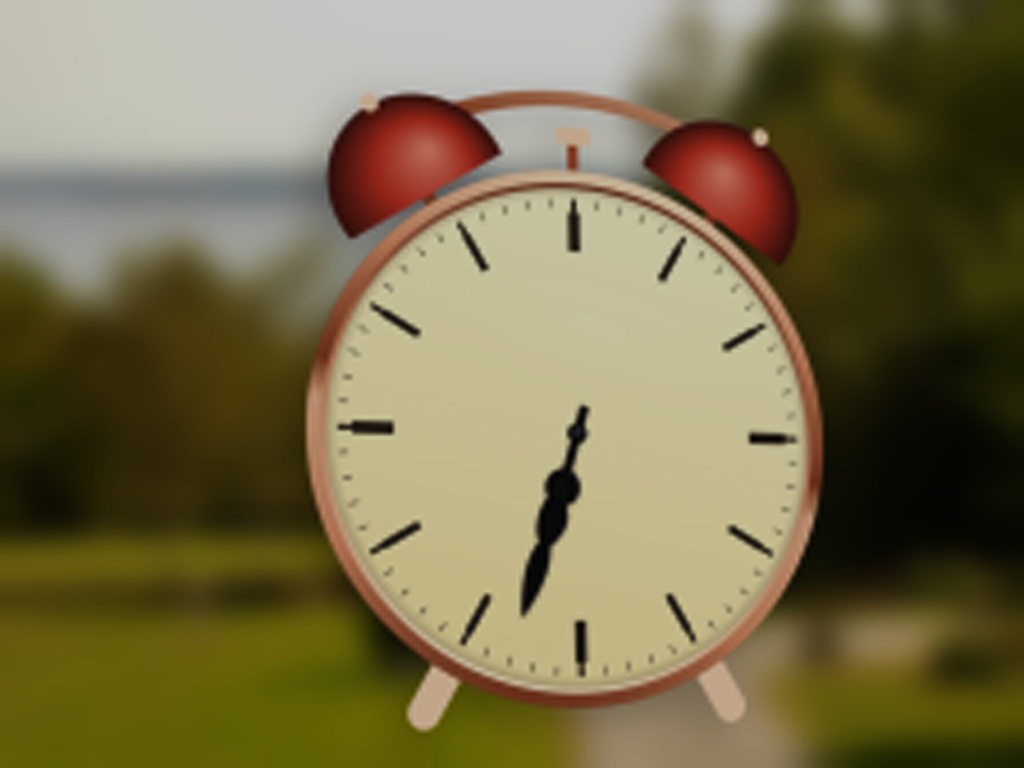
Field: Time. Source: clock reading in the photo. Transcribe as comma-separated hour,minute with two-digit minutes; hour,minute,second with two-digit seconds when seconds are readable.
6,33
